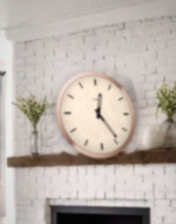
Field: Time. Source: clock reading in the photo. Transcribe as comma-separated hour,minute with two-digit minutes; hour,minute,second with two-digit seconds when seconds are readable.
12,24
